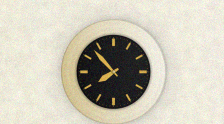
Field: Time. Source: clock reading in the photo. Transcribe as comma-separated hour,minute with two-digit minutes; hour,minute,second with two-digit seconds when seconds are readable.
7,53
